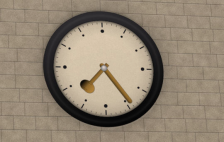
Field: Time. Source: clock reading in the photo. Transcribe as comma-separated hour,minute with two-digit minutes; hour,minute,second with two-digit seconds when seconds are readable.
7,24
